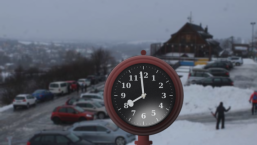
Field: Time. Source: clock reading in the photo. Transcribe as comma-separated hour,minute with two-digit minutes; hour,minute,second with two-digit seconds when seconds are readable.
7,59
